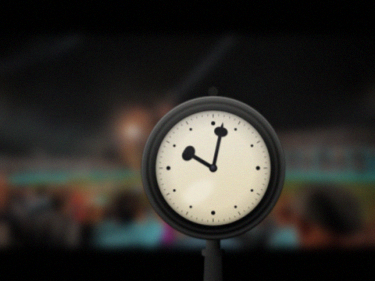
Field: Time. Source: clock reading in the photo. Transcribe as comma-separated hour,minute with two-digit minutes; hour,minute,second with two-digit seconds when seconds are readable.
10,02
